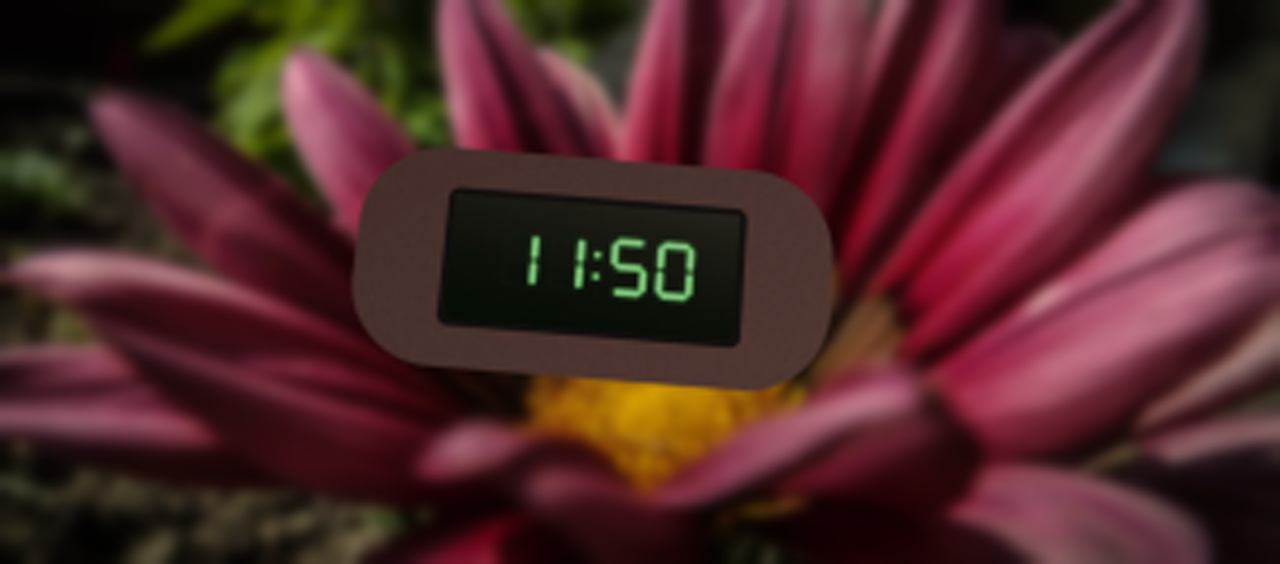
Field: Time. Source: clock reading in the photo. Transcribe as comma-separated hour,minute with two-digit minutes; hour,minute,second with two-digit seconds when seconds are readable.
11,50
